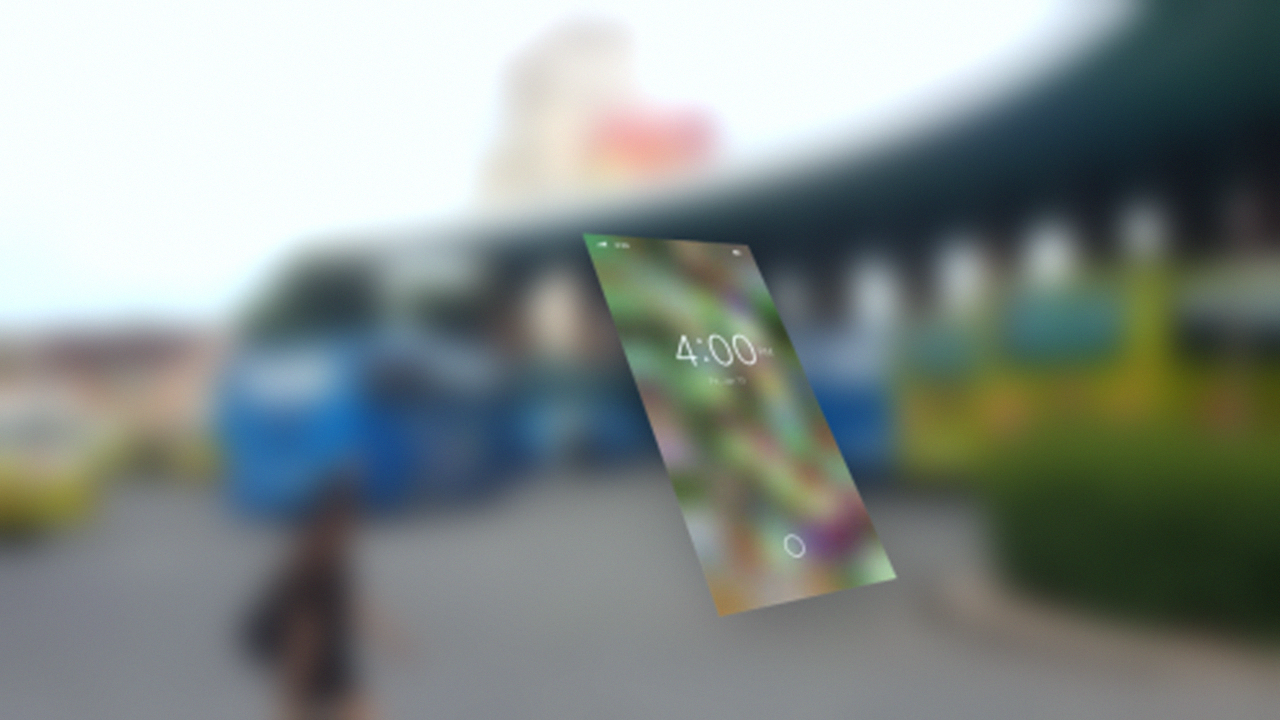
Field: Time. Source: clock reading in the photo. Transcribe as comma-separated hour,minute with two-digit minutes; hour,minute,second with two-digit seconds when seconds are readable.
4,00
